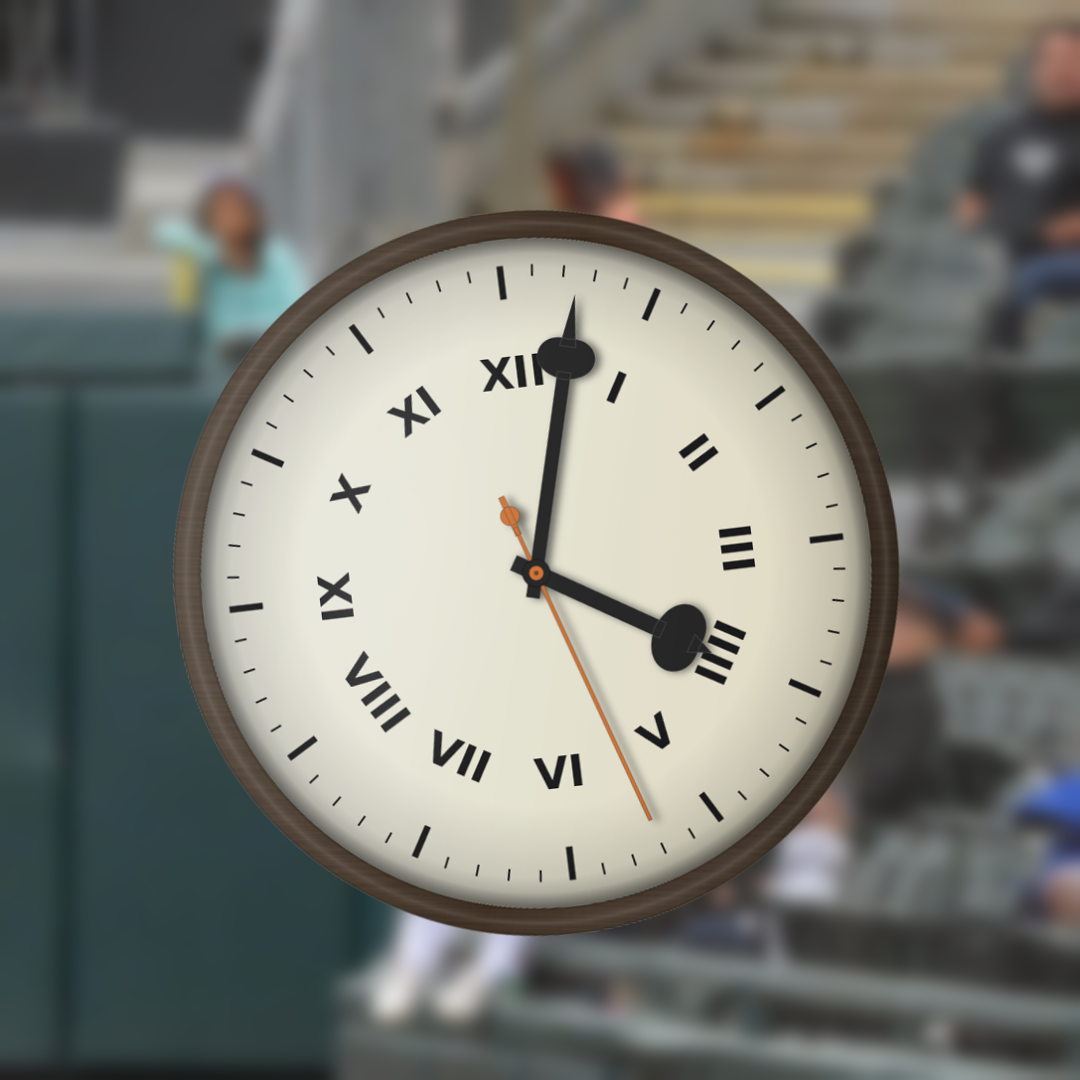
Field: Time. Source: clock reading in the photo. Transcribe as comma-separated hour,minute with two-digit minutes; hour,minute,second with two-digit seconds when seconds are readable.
4,02,27
